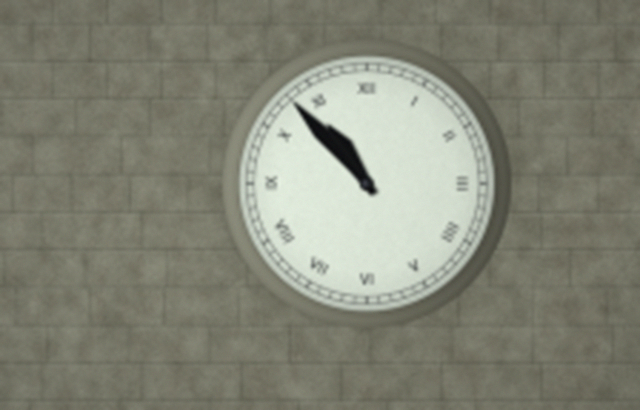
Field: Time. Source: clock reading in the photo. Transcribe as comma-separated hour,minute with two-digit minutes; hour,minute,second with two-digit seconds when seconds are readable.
10,53
